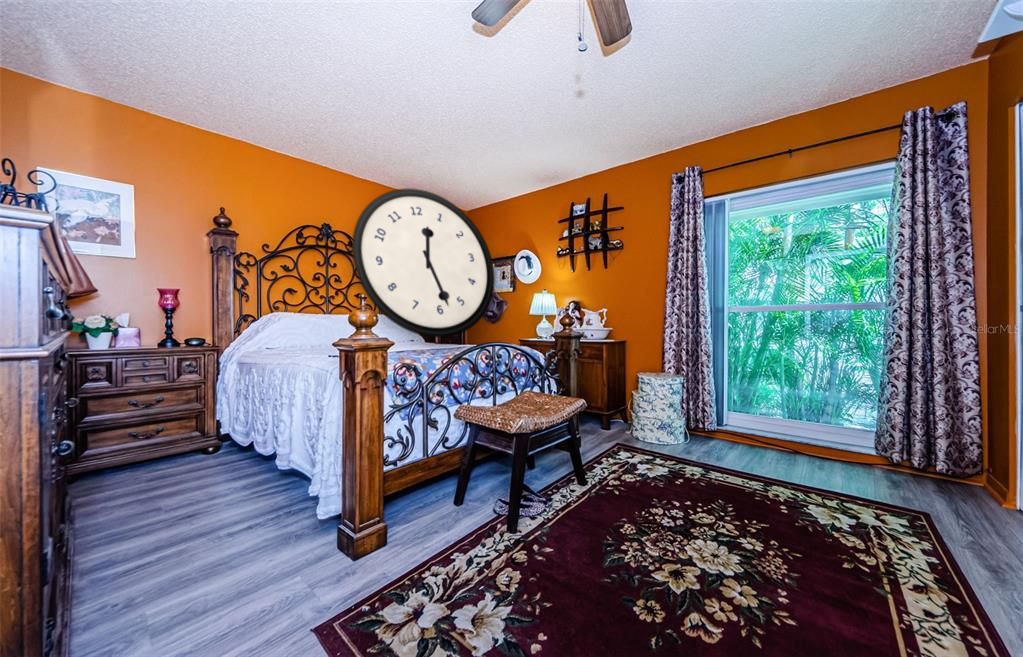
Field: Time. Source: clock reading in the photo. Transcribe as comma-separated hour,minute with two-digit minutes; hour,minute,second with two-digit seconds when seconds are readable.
12,28
